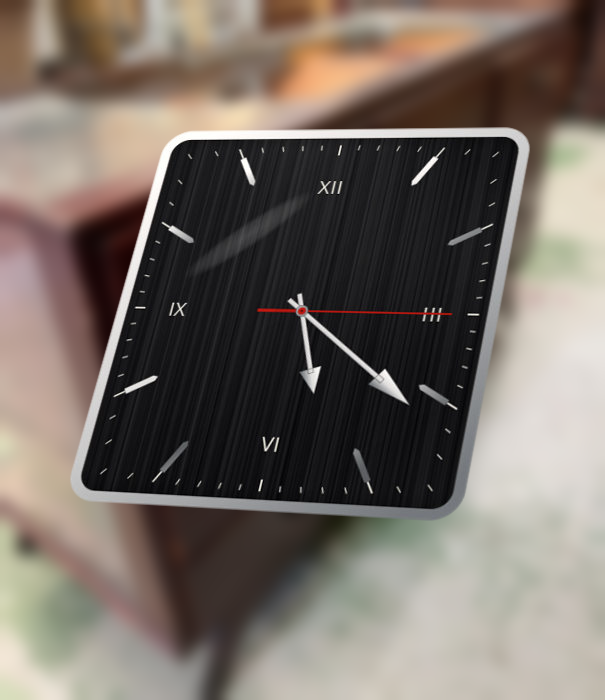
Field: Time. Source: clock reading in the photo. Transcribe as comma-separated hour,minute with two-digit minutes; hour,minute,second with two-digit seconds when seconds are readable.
5,21,15
